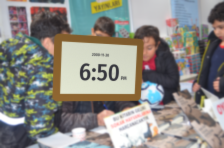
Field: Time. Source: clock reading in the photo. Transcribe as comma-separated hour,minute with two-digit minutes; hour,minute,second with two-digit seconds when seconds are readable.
6,50
